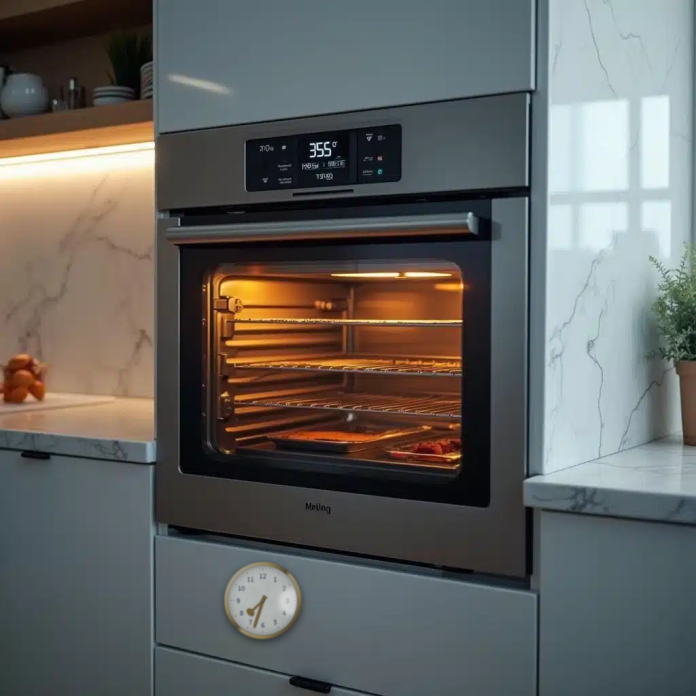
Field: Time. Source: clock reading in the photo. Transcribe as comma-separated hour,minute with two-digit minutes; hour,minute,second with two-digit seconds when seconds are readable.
7,33
